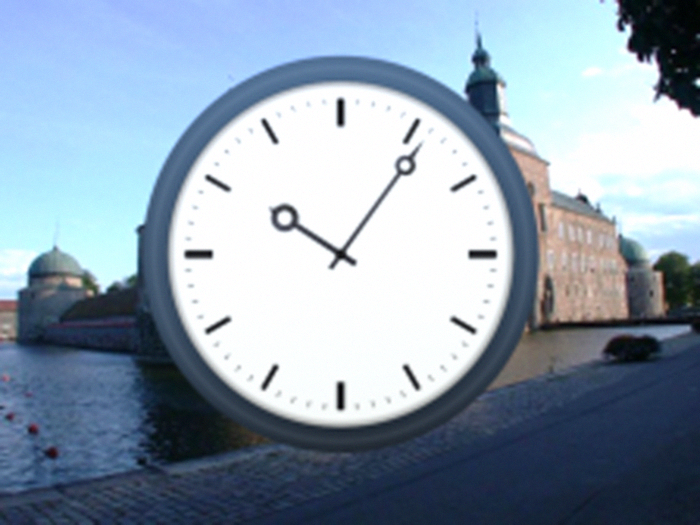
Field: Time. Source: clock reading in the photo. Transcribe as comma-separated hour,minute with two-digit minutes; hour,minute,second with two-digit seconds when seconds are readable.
10,06
